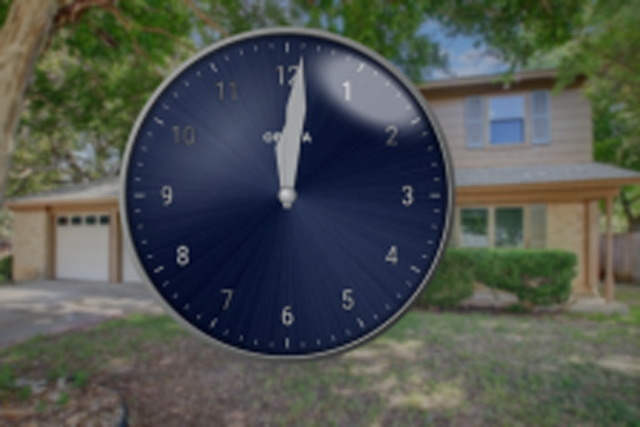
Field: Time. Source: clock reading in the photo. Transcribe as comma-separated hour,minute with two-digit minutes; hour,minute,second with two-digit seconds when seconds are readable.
12,01
